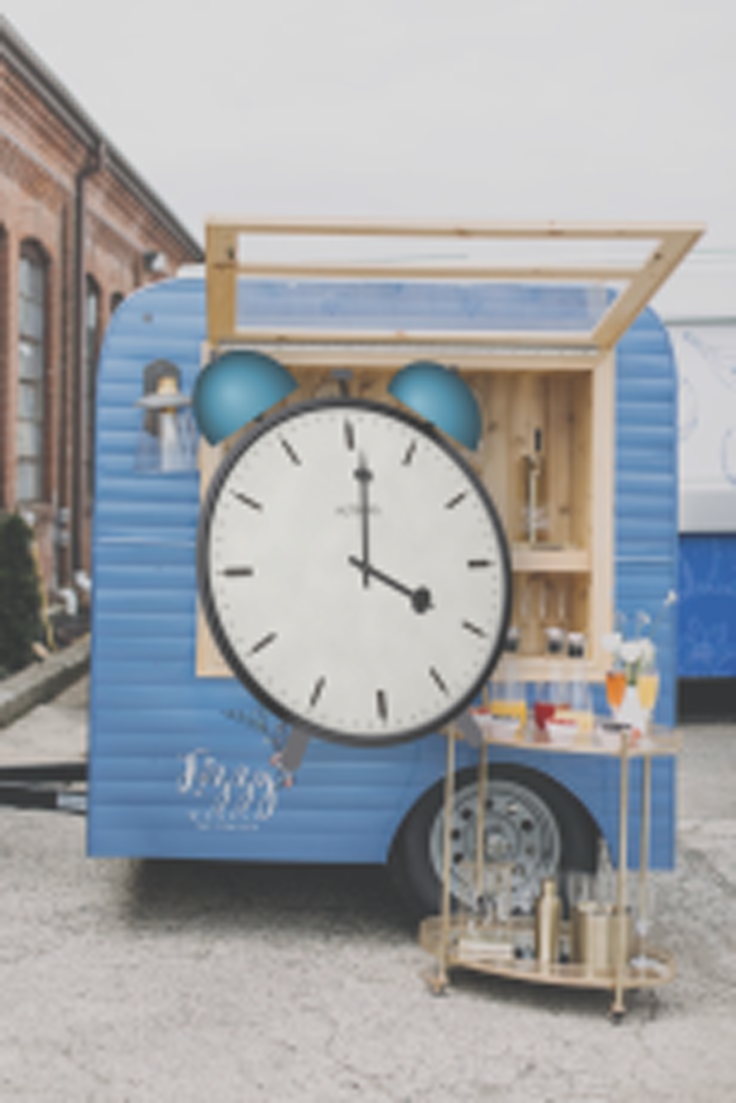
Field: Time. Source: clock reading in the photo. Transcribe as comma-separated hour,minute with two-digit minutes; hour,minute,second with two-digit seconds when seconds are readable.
4,01
